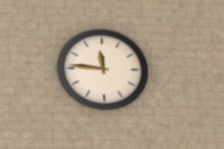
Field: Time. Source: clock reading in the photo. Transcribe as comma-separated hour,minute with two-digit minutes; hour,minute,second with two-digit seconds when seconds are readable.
11,46
